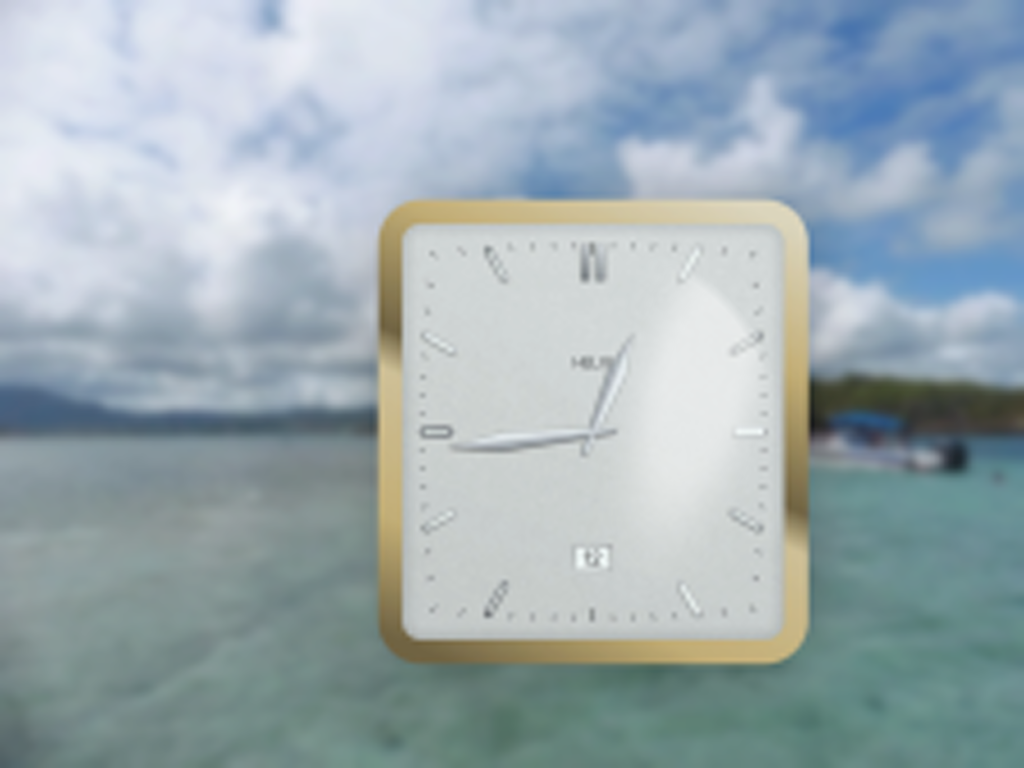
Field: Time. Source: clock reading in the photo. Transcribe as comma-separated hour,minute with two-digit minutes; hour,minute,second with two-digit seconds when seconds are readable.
12,44
